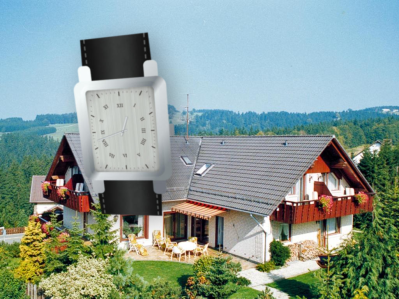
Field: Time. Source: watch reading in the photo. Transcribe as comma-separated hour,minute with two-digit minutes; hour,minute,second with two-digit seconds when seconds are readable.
12,42
